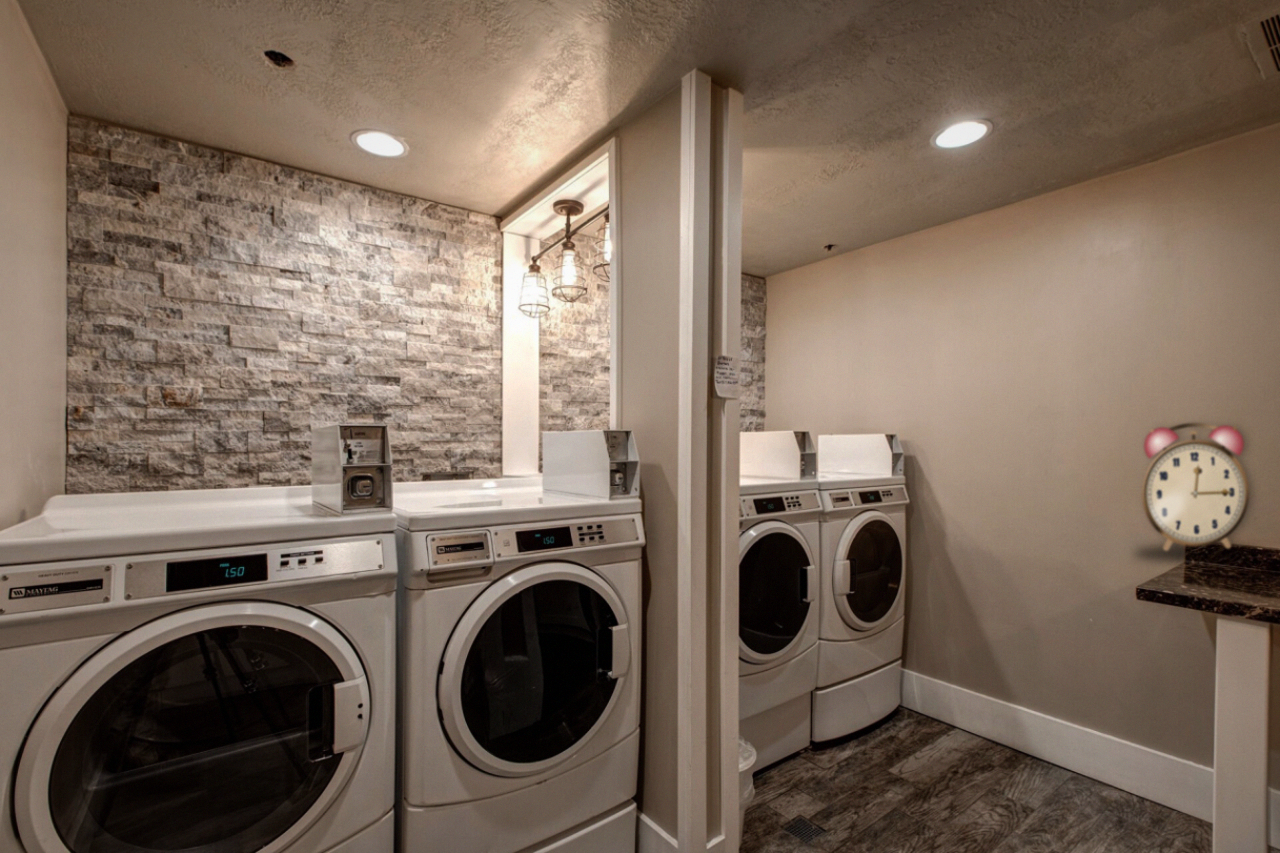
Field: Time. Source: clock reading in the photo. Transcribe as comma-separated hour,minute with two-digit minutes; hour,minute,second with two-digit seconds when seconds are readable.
12,15
